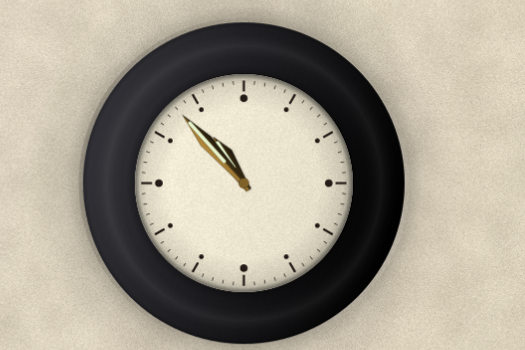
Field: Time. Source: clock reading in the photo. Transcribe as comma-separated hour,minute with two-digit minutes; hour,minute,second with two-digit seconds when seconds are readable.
10,53
